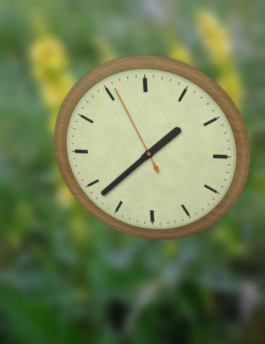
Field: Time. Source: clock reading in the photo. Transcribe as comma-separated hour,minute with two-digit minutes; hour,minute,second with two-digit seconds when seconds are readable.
1,37,56
